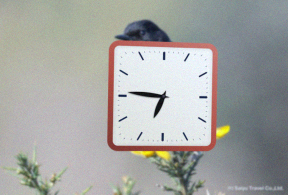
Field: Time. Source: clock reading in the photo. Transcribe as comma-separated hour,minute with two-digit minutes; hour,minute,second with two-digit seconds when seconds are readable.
6,46
